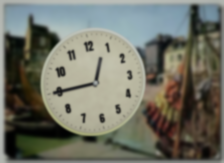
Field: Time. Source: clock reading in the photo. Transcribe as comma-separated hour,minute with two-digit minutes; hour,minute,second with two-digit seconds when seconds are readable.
12,45
